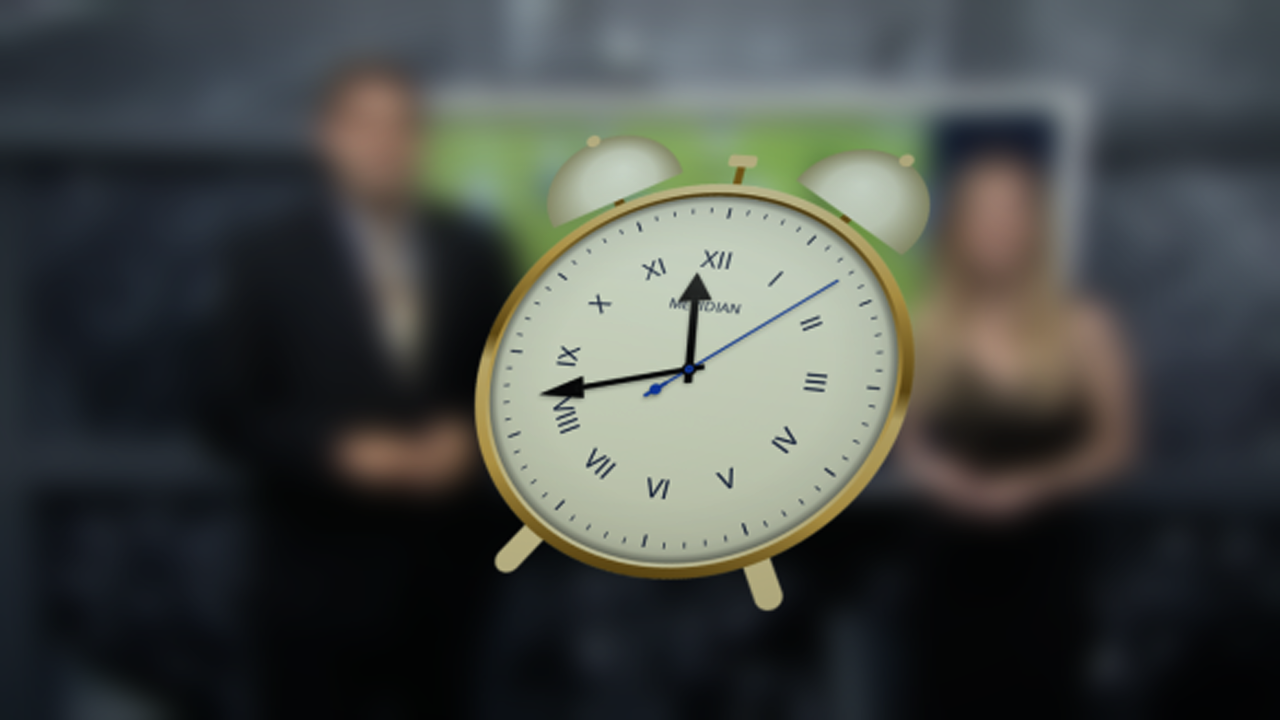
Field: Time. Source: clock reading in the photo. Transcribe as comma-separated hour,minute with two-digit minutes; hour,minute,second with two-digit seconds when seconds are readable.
11,42,08
